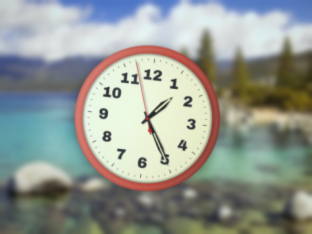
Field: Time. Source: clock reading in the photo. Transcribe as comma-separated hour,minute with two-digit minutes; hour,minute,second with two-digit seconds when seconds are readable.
1,24,57
